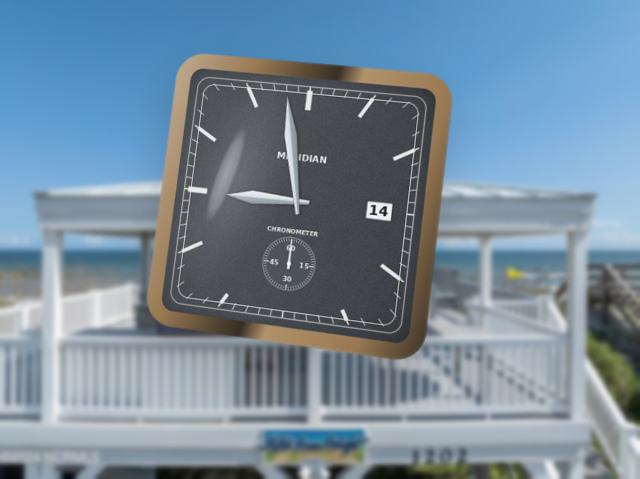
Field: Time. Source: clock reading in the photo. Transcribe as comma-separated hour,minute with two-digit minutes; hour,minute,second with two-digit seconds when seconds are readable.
8,58
